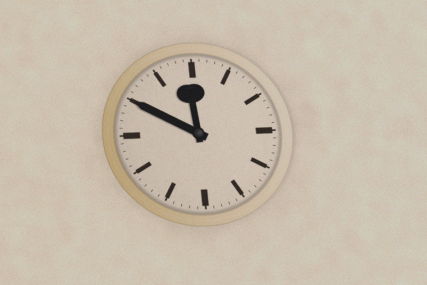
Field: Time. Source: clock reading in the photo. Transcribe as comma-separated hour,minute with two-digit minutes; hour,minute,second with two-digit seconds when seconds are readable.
11,50
